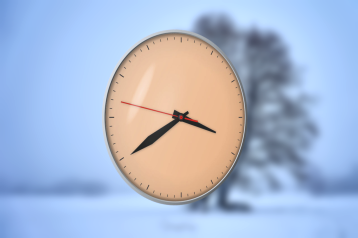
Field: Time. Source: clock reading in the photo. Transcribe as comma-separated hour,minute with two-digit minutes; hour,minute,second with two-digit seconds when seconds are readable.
3,39,47
